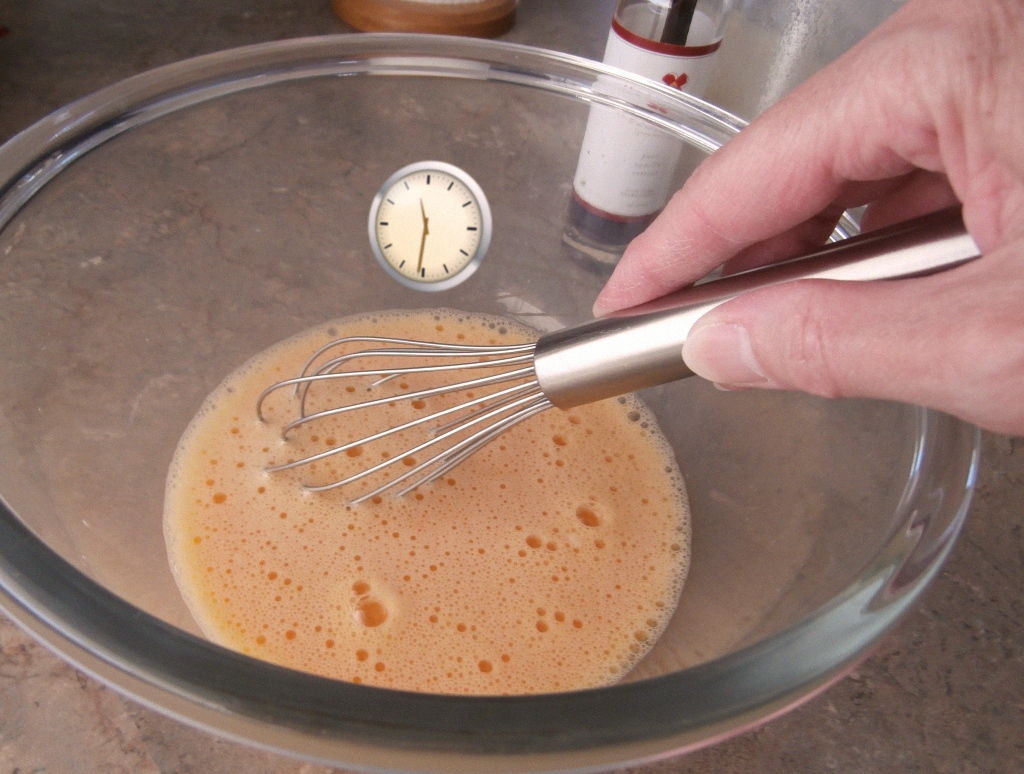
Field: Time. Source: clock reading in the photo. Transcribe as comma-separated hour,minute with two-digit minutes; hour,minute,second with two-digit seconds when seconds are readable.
11,31
